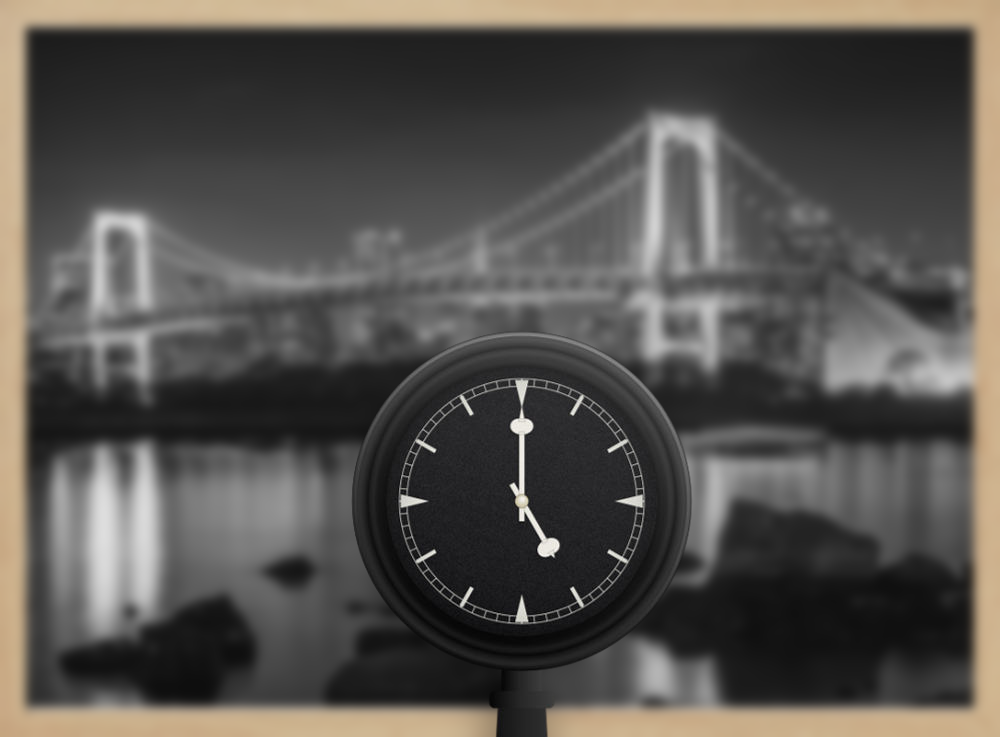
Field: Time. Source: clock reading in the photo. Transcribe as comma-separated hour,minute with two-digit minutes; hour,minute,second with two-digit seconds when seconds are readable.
5,00
